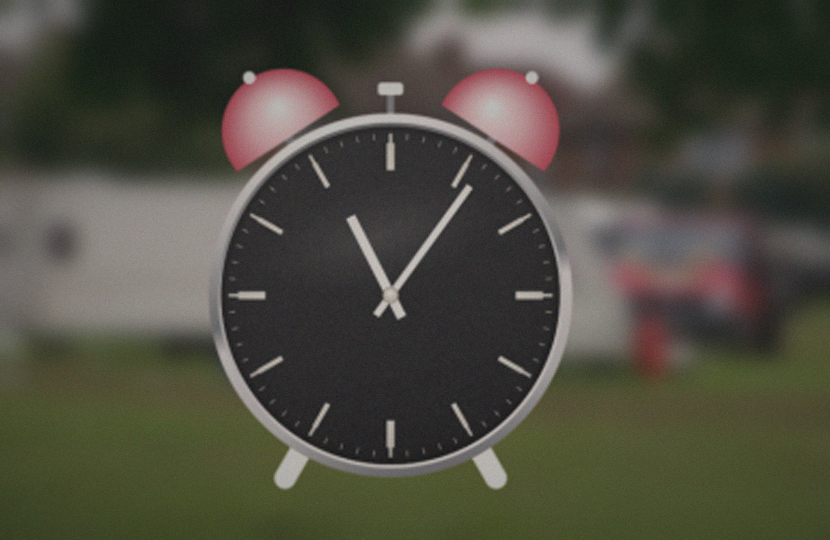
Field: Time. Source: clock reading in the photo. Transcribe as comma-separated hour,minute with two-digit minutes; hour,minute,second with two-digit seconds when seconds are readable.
11,06
